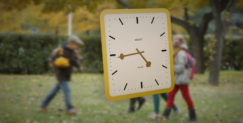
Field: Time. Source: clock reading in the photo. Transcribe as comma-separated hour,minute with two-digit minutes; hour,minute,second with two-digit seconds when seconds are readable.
4,44
